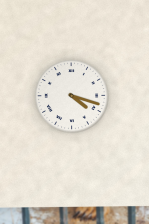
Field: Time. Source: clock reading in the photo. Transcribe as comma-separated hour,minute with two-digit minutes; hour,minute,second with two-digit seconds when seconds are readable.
4,18
